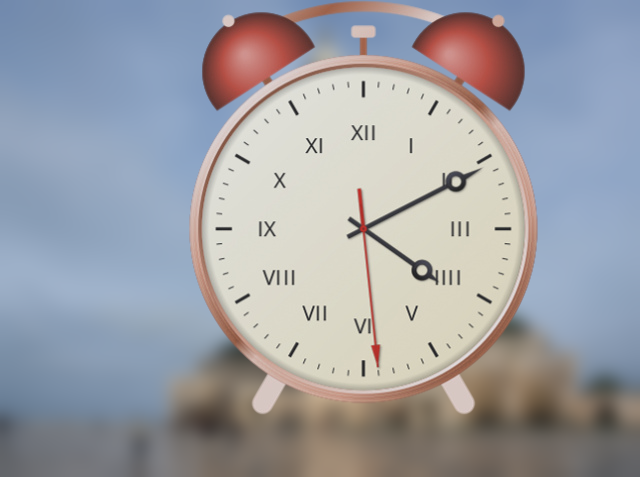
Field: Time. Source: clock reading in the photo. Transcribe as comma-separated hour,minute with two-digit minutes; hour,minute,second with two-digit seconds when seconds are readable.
4,10,29
